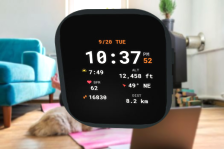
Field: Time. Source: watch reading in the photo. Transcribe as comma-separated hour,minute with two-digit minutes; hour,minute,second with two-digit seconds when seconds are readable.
10,37,52
